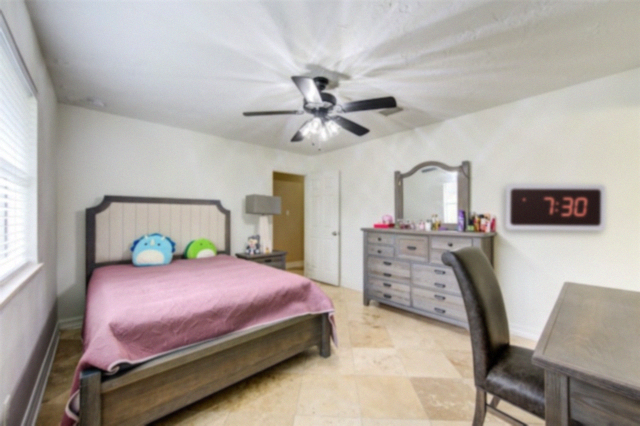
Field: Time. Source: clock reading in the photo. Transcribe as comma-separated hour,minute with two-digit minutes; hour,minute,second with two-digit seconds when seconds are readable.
7,30
